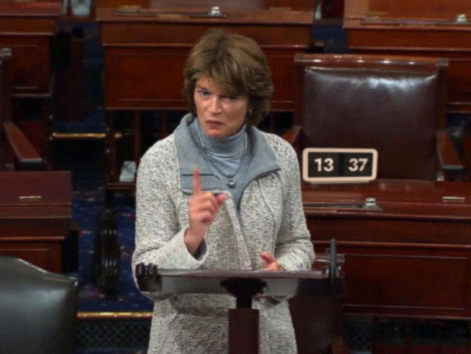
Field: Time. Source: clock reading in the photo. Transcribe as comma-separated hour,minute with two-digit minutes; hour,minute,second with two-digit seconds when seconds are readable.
13,37
